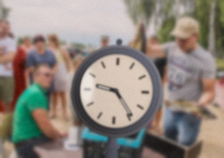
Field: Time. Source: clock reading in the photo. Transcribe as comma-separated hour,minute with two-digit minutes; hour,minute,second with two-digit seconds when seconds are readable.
9,24
